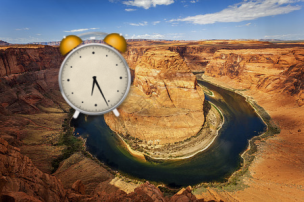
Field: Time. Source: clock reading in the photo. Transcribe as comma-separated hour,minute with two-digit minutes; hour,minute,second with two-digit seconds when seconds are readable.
6,26
